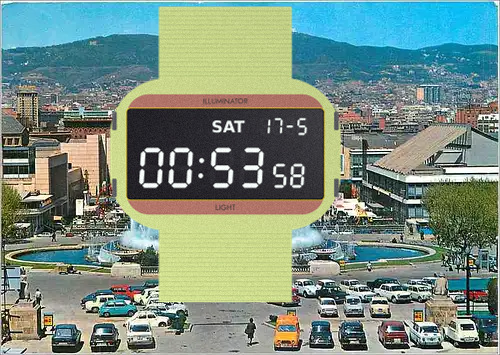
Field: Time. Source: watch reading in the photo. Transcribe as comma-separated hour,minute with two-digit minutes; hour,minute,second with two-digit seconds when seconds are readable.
0,53,58
